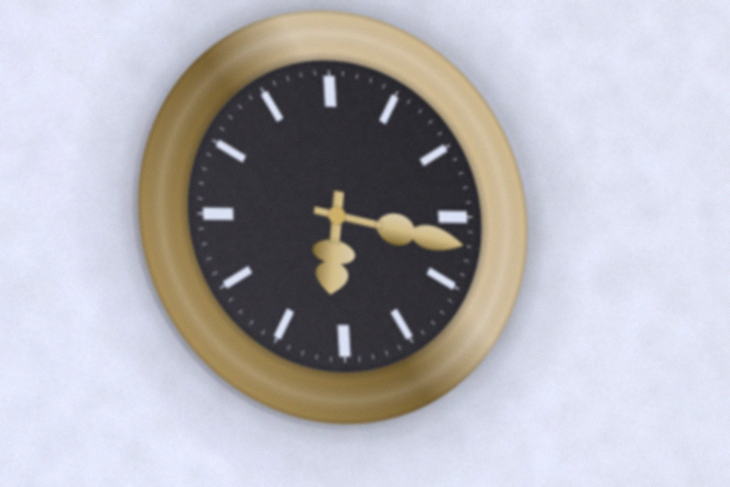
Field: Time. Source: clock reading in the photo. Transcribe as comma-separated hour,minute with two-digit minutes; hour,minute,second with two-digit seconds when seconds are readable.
6,17
